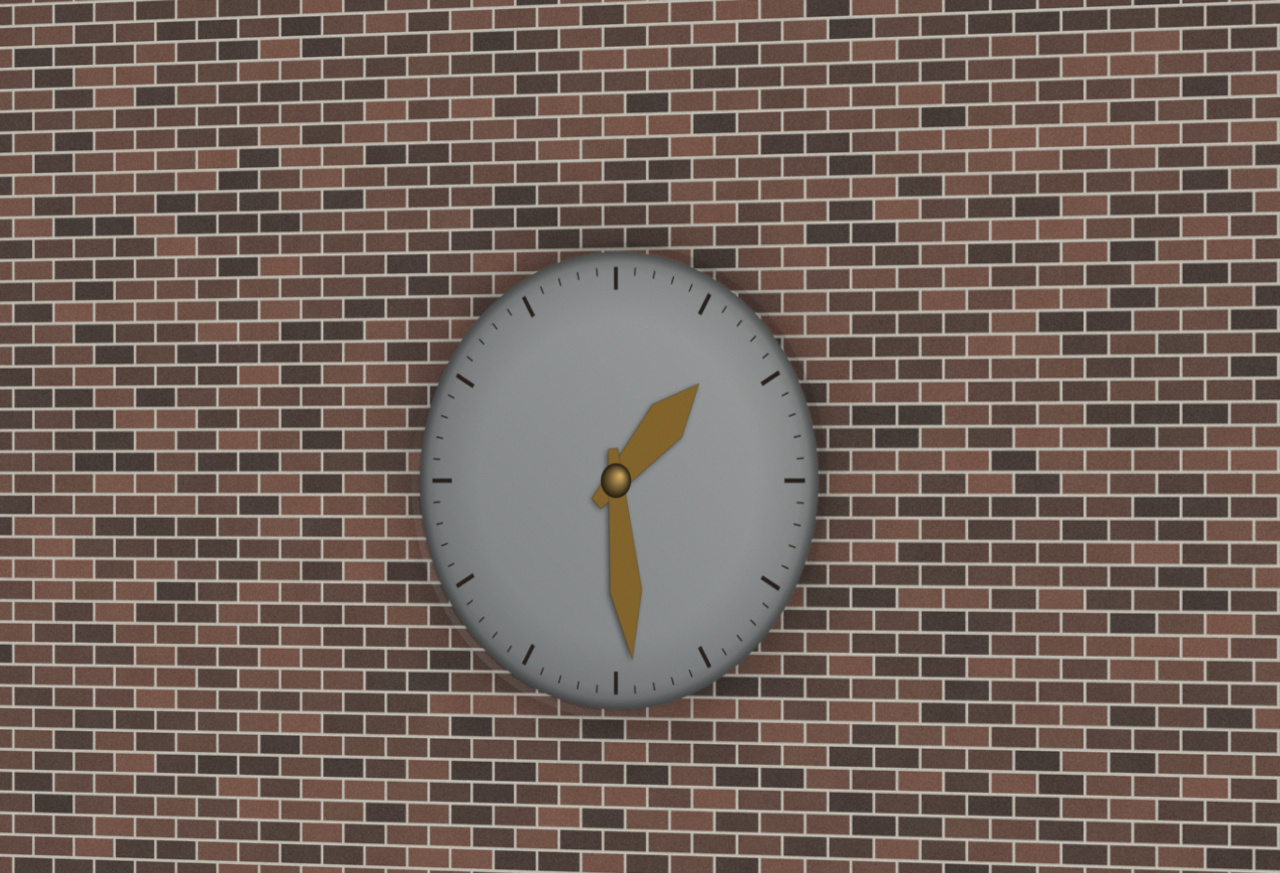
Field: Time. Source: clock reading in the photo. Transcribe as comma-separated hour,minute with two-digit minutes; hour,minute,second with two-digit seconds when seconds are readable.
1,29
